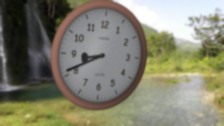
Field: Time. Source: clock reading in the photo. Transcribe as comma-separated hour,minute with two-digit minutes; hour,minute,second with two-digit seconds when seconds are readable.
8,41
